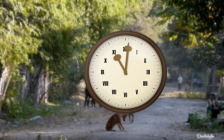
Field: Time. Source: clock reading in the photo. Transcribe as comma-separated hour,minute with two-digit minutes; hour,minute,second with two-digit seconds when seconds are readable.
11,01
